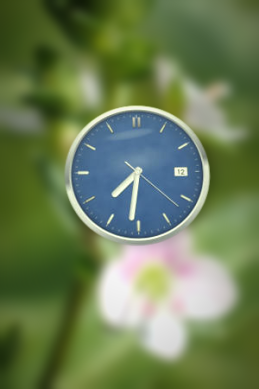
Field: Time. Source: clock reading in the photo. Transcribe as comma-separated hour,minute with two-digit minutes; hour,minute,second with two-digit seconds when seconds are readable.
7,31,22
